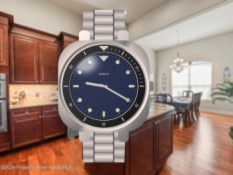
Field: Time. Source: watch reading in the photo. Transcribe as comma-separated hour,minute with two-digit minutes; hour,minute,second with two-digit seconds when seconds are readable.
9,20
